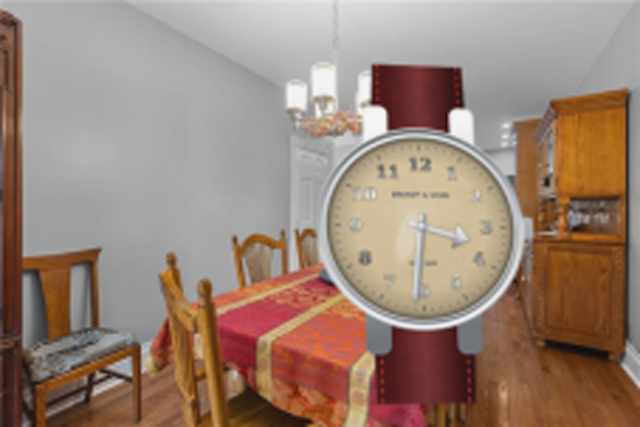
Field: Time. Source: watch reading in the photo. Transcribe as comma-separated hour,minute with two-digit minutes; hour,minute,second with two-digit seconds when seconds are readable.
3,31
